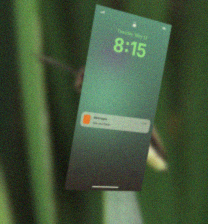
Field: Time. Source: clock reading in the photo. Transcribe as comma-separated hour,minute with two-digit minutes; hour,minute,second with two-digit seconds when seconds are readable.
8,15
